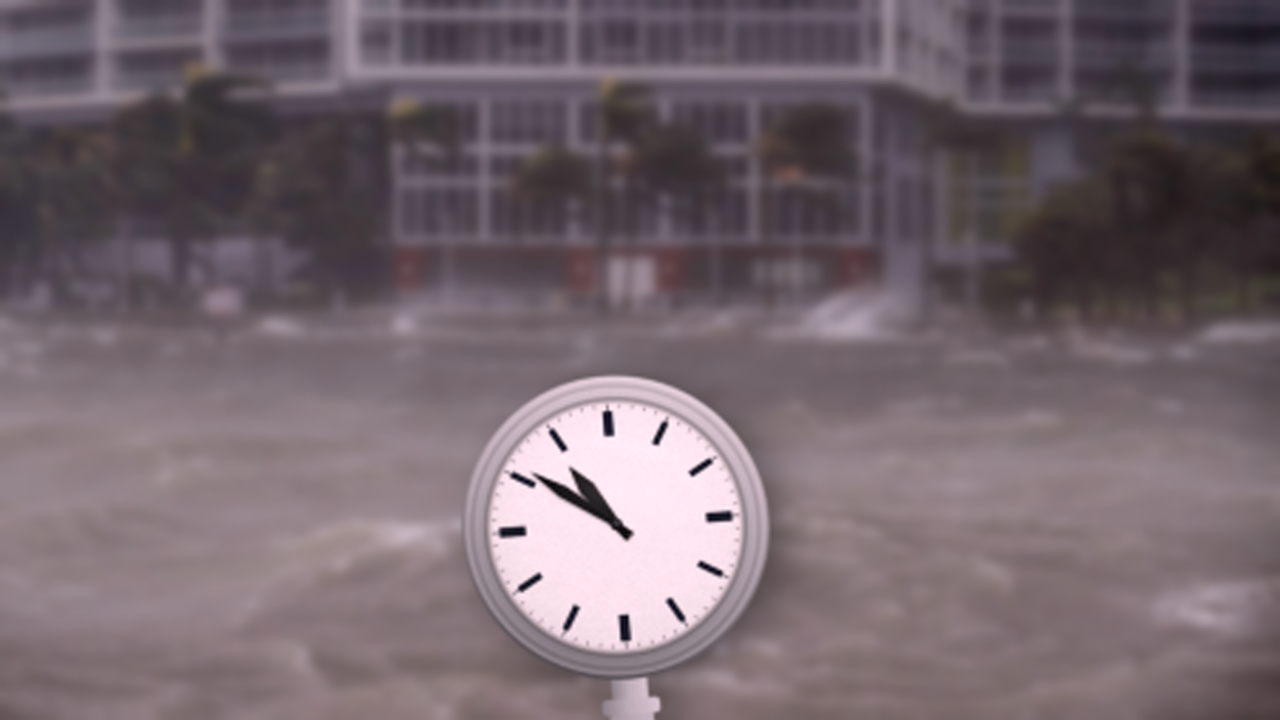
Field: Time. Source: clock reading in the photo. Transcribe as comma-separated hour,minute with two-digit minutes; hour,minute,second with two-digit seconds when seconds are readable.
10,51
